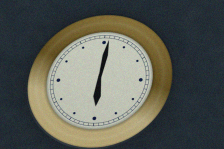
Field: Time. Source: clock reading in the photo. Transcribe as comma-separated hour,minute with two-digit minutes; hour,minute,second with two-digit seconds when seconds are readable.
6,01
